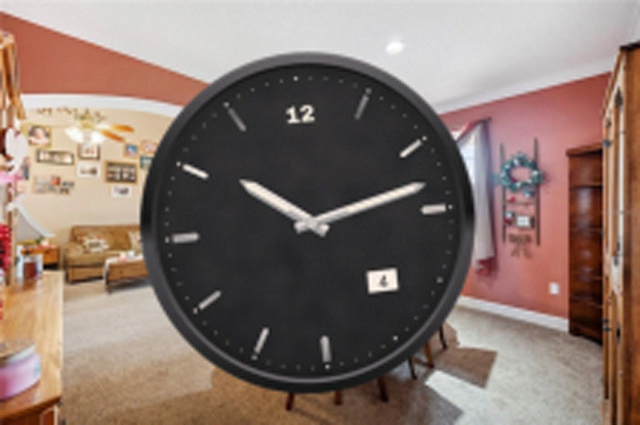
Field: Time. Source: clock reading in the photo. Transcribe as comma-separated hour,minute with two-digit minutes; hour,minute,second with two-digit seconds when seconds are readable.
10,13
